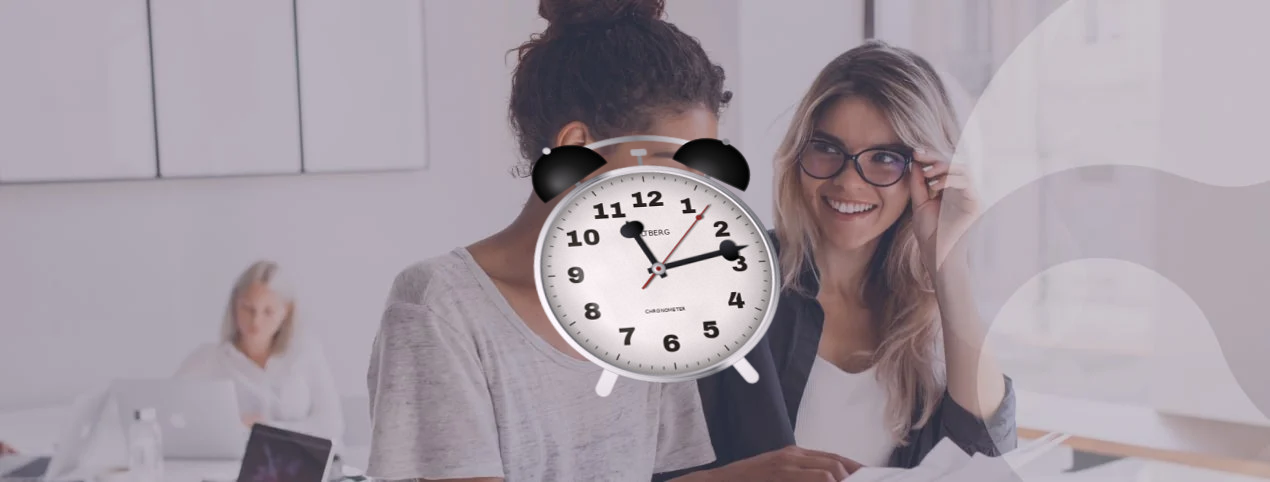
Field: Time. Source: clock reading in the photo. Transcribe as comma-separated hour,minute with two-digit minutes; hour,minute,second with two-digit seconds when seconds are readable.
11,13,07
